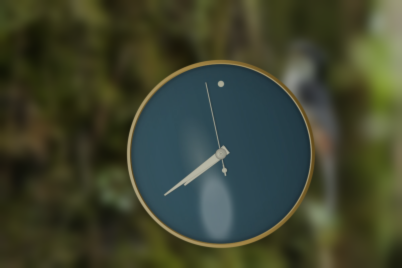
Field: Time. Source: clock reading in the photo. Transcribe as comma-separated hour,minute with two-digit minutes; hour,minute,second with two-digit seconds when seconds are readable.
7,38,58
